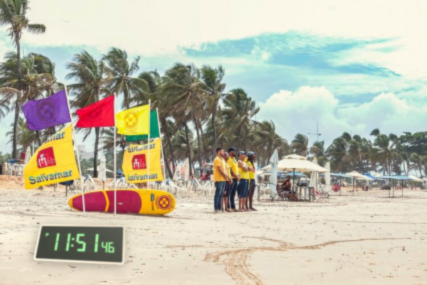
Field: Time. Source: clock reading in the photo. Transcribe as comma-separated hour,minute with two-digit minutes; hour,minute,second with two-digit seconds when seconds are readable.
11,51,46
